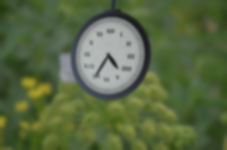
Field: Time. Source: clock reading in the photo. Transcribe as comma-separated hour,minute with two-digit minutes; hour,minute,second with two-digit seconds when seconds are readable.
4,35
